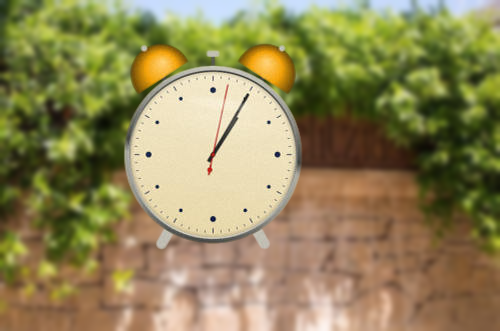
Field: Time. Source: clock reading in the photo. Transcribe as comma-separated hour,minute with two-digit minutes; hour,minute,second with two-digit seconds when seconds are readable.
1,05,02
